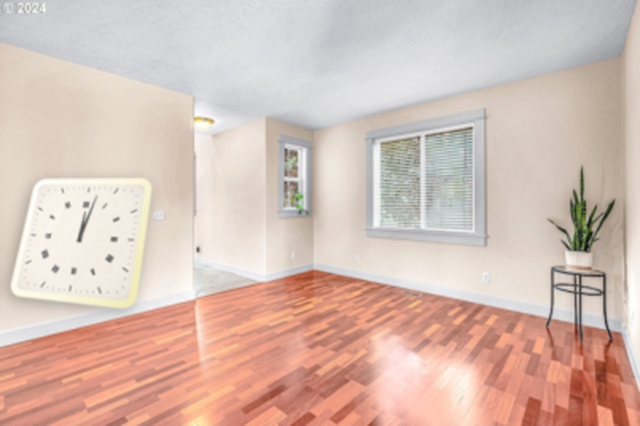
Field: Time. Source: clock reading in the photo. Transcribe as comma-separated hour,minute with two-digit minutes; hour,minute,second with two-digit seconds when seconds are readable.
12,02
